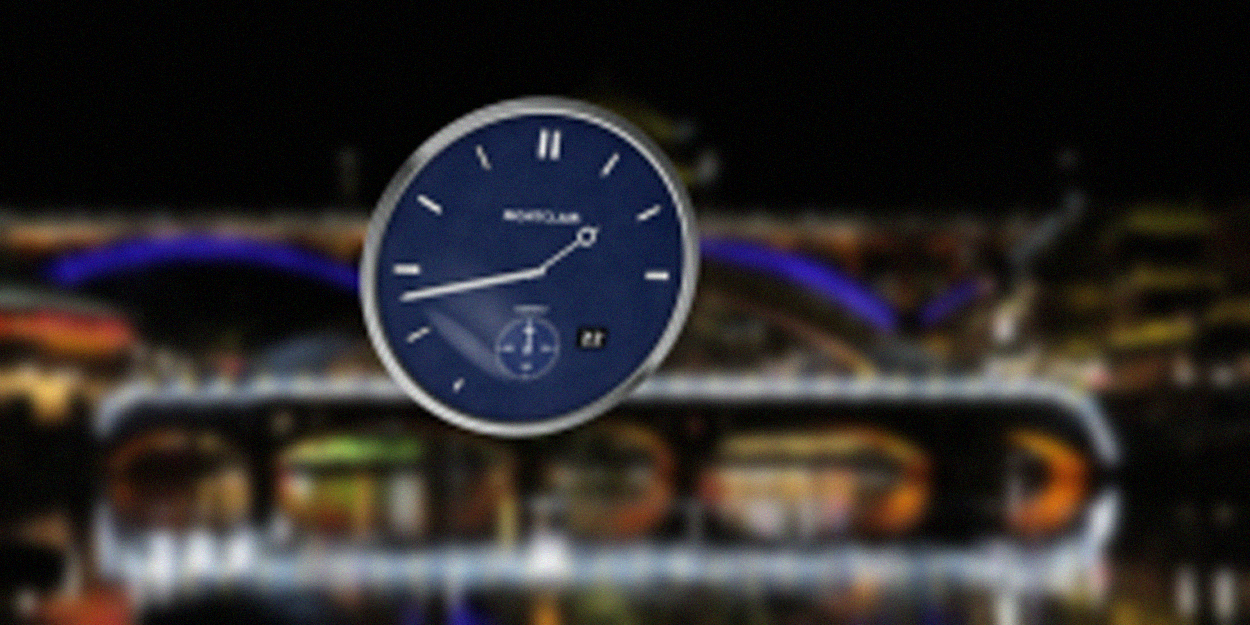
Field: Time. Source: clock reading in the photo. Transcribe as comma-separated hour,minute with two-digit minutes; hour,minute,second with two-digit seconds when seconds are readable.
1,43
